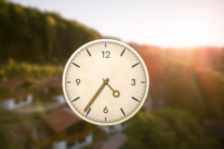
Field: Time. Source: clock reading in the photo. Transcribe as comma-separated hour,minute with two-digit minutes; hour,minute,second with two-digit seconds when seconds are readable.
4,36
